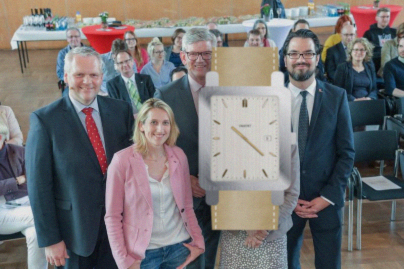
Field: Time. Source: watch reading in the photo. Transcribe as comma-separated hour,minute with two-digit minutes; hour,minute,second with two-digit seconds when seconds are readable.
10,22
